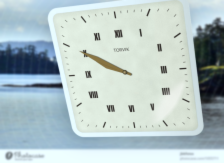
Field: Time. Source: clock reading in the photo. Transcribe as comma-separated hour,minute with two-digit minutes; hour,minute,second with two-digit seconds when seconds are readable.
9,50
